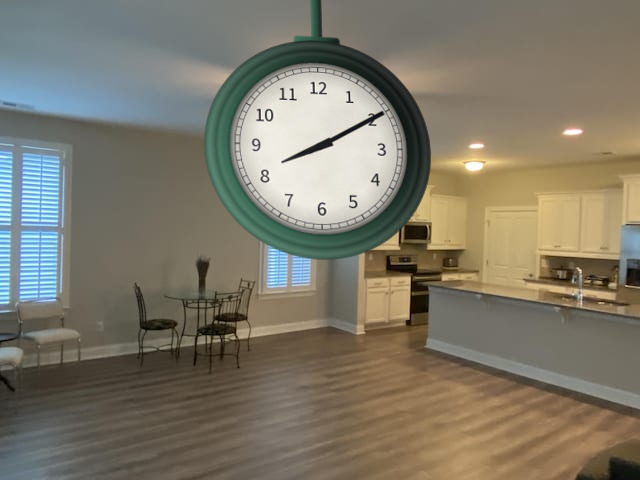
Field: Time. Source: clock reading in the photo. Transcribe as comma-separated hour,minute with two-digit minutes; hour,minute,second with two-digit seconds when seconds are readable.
8,10
